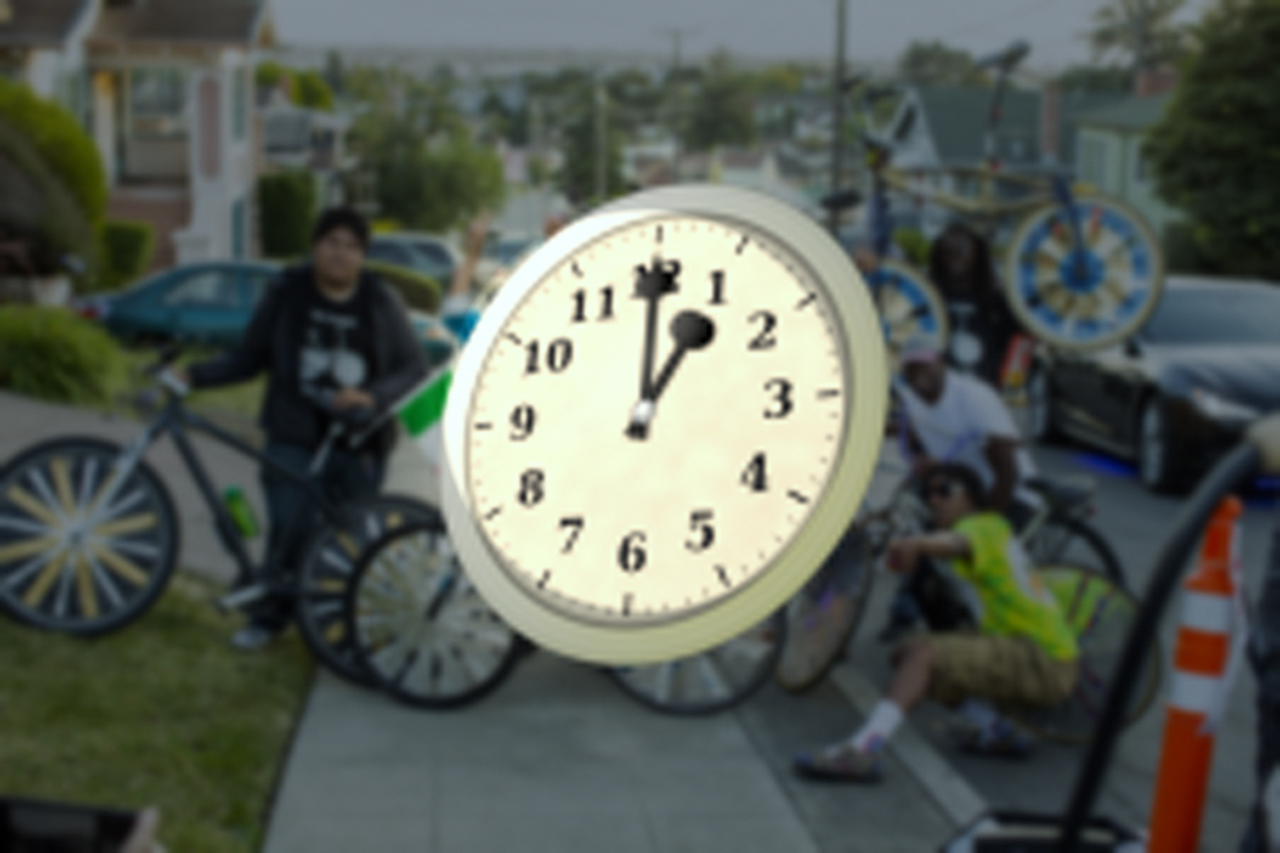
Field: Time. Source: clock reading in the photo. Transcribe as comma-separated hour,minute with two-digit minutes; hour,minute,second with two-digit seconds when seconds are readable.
1,00
